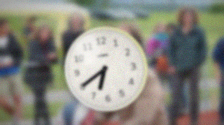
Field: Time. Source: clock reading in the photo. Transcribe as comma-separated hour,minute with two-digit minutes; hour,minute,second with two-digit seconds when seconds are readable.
6,40
